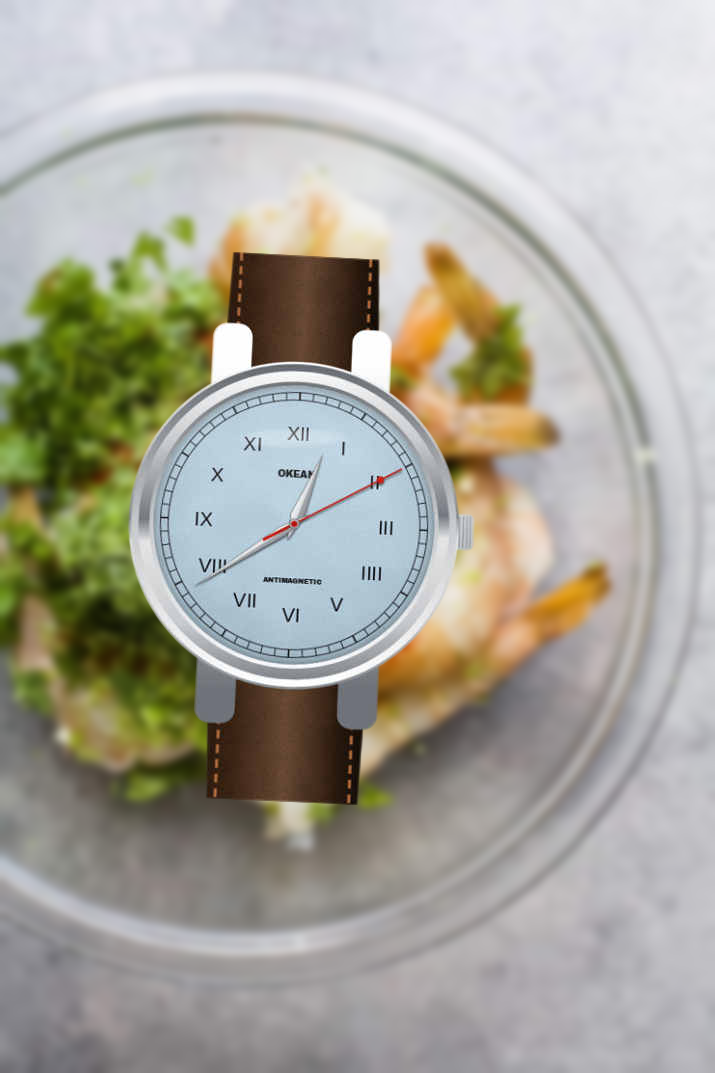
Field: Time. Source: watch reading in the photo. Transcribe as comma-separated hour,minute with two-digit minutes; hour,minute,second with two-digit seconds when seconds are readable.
12,39,10
